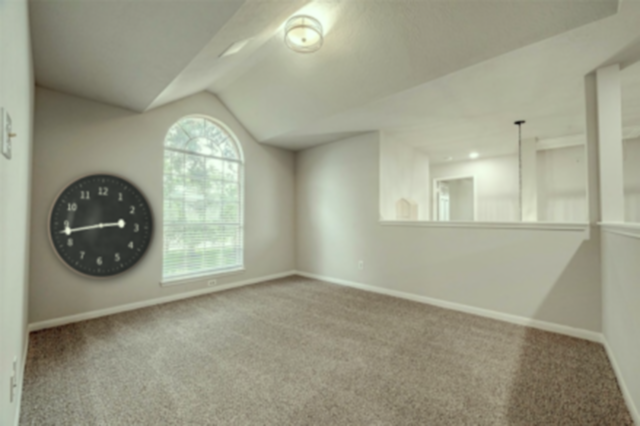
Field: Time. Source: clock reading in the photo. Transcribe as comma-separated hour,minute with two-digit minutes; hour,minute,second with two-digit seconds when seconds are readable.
2,43
